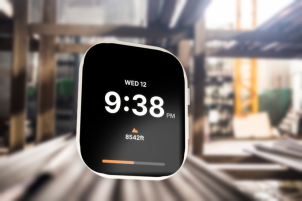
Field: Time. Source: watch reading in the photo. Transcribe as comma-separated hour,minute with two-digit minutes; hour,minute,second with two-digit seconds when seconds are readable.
9,38
